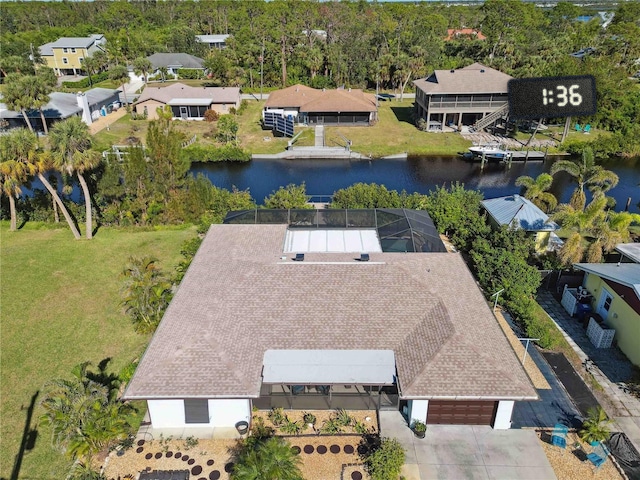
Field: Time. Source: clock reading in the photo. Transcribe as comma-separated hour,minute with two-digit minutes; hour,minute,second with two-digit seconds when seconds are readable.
1,36
